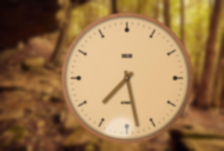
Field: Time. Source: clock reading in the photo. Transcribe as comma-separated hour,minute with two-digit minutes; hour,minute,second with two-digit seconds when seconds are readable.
7,28
